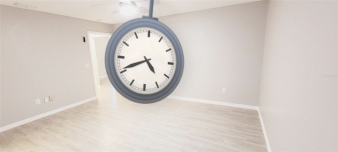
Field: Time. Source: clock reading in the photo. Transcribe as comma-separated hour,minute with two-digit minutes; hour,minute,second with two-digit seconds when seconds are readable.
4,41
